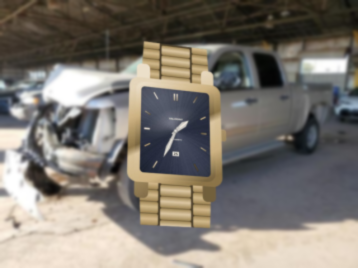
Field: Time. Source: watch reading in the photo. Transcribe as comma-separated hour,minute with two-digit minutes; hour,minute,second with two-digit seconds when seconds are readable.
1,34
